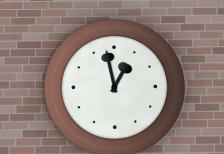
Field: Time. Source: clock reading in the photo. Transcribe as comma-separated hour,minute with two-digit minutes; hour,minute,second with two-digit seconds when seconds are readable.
12,58
